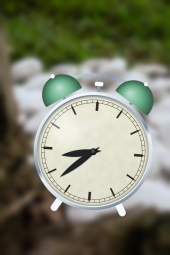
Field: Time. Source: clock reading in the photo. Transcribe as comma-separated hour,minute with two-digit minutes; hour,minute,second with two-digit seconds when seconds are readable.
8,38
